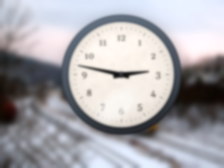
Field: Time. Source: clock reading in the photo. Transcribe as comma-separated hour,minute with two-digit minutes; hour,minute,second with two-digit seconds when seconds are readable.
2,47
